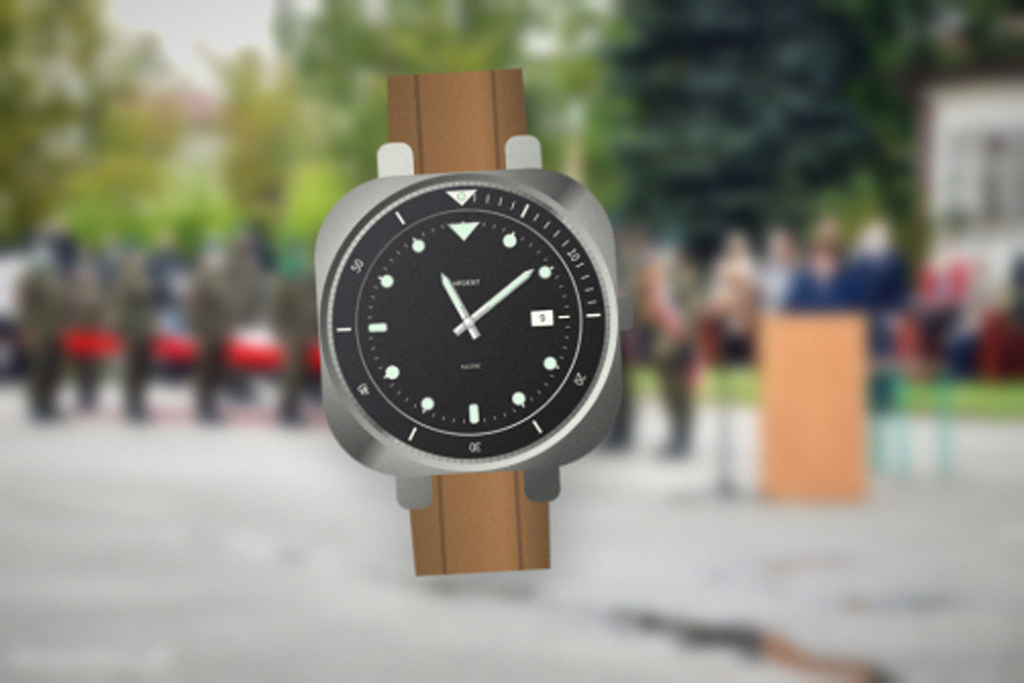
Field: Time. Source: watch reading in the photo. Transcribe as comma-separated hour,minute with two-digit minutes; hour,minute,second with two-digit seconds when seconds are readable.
11,09
